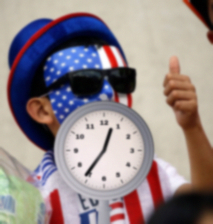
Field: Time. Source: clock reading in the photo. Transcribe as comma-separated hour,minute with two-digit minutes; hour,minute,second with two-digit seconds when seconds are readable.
12,36
